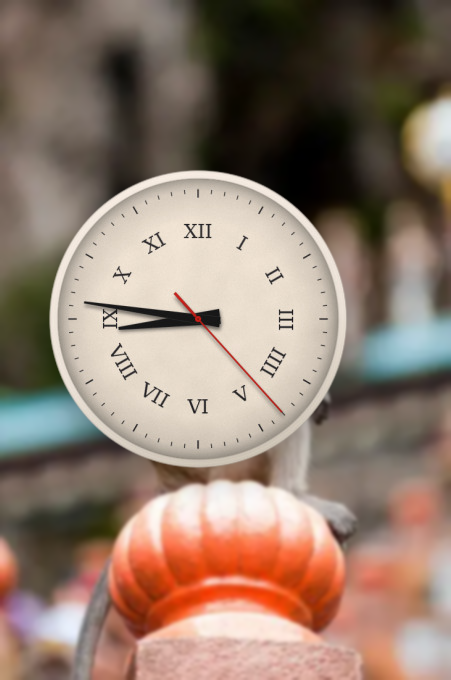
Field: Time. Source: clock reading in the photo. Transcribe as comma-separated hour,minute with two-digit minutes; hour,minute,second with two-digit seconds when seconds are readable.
8,46,23
